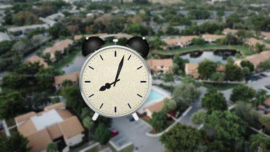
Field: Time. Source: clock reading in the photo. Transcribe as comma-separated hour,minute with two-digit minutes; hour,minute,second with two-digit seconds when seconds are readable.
8,03
